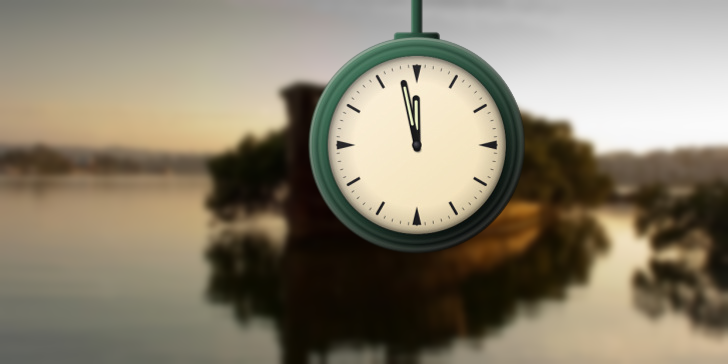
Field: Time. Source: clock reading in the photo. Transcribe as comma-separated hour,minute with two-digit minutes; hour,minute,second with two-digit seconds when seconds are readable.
11,58
